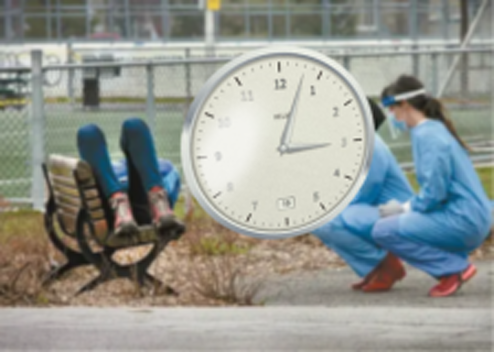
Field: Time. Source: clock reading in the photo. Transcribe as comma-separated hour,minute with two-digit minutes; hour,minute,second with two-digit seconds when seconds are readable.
3,03
